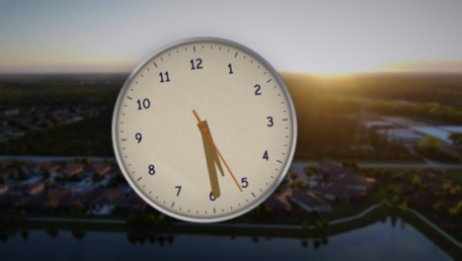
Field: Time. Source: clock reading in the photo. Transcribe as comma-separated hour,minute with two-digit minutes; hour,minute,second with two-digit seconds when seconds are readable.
5,29,26
